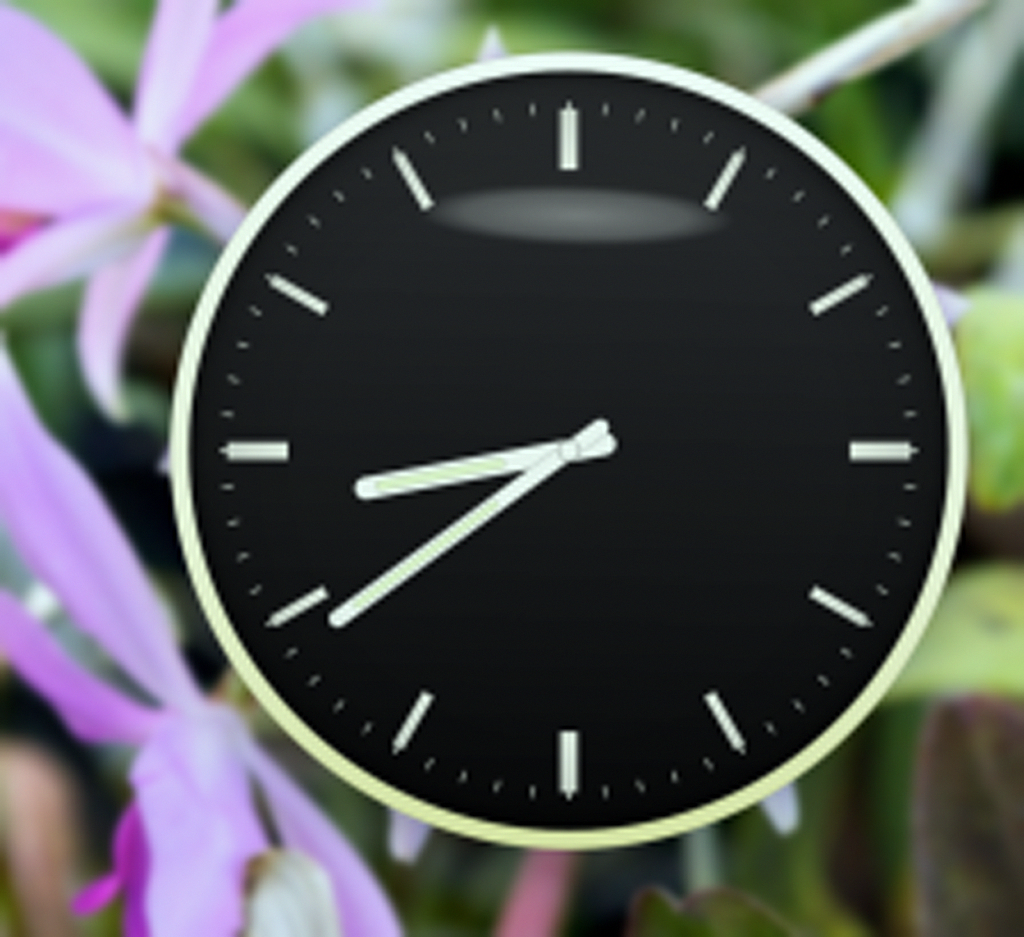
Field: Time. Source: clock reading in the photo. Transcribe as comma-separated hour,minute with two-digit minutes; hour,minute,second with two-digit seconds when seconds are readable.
8,39
